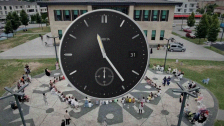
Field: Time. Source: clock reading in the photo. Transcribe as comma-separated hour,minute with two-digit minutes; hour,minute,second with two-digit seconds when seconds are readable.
11,24
